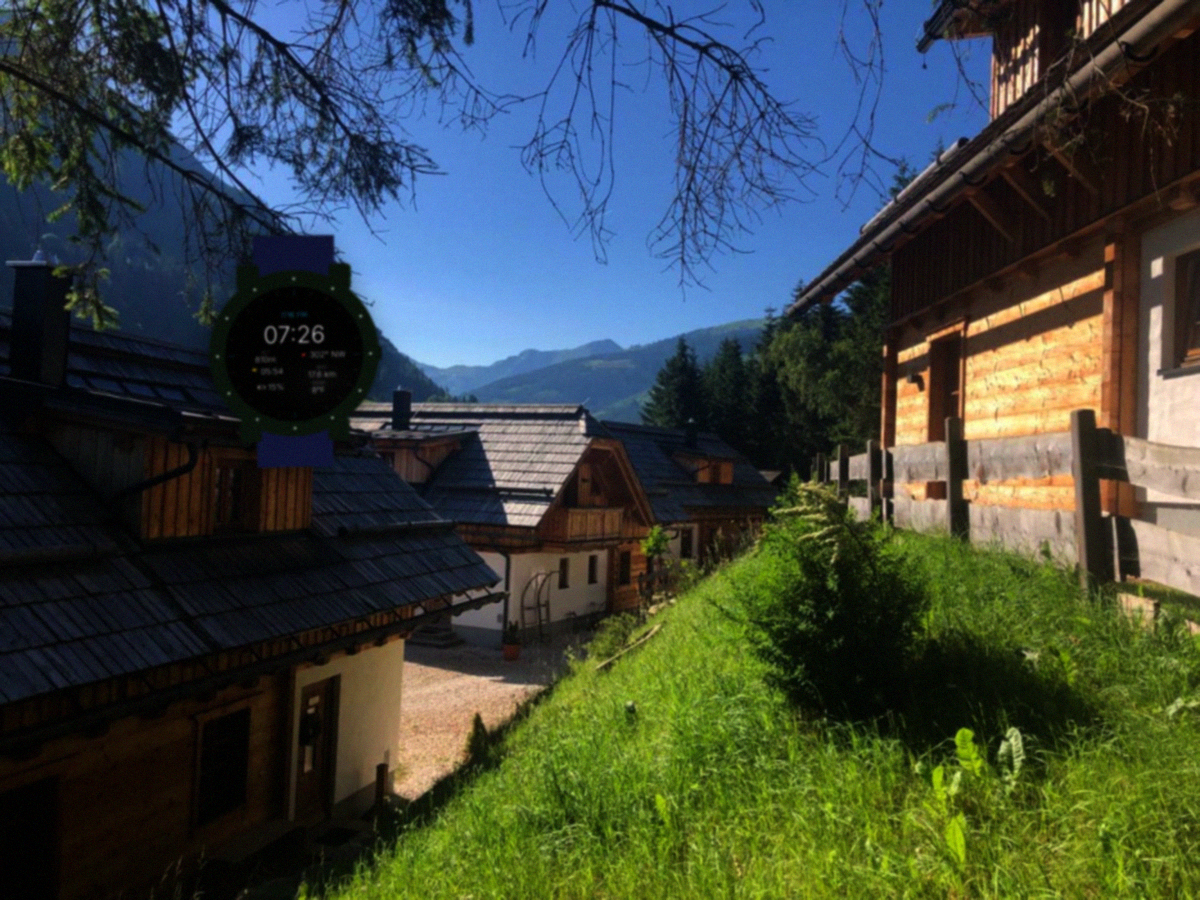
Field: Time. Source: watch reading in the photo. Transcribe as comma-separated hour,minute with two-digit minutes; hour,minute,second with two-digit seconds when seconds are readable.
7,26
